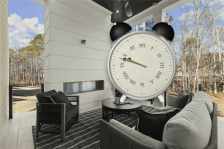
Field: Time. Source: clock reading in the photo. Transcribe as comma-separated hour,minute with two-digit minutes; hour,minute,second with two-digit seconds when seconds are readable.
9,48
